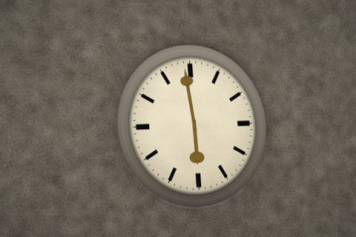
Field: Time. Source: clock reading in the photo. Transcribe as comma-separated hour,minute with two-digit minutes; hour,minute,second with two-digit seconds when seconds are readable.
5,59
